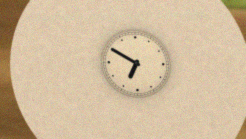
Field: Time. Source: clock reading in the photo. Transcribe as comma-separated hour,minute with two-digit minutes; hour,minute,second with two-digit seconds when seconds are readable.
6,50
